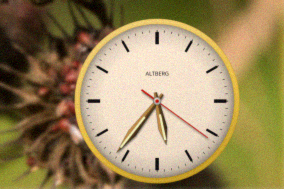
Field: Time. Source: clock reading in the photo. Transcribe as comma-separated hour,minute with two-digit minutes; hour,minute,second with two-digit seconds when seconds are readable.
5,36,21
